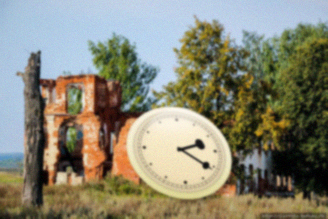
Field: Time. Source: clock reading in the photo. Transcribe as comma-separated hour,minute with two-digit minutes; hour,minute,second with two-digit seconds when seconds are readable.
2,21
